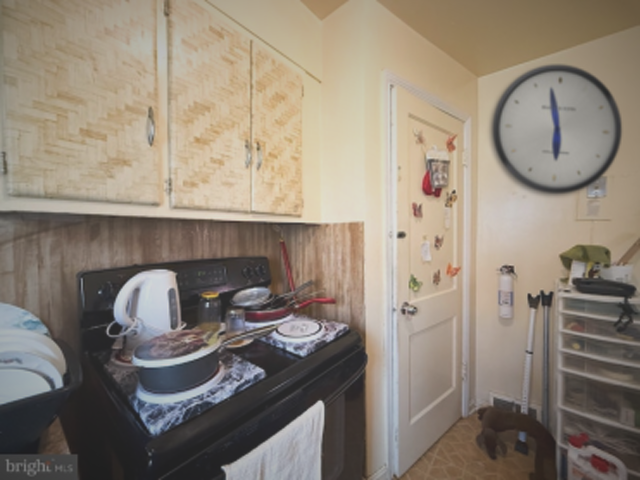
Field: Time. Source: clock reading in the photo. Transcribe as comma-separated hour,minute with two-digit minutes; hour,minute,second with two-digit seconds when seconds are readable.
5,58
